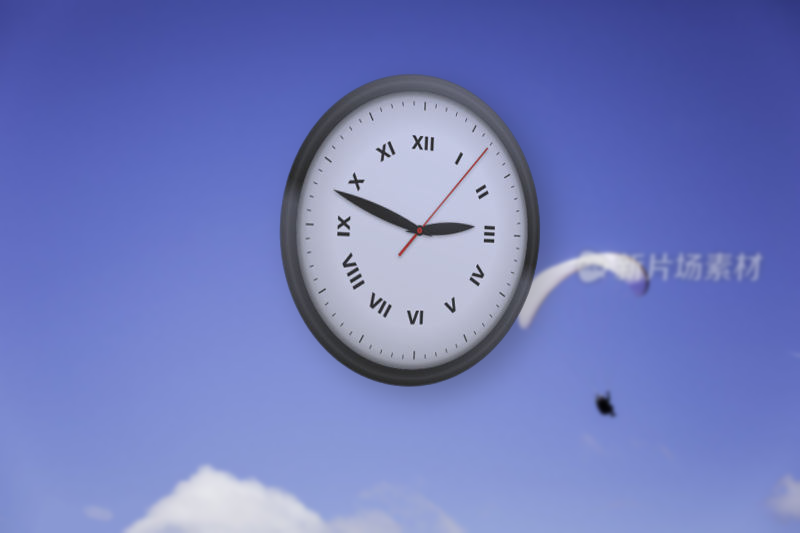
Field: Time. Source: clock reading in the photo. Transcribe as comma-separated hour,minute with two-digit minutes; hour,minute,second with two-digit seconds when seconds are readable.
2,48,07
